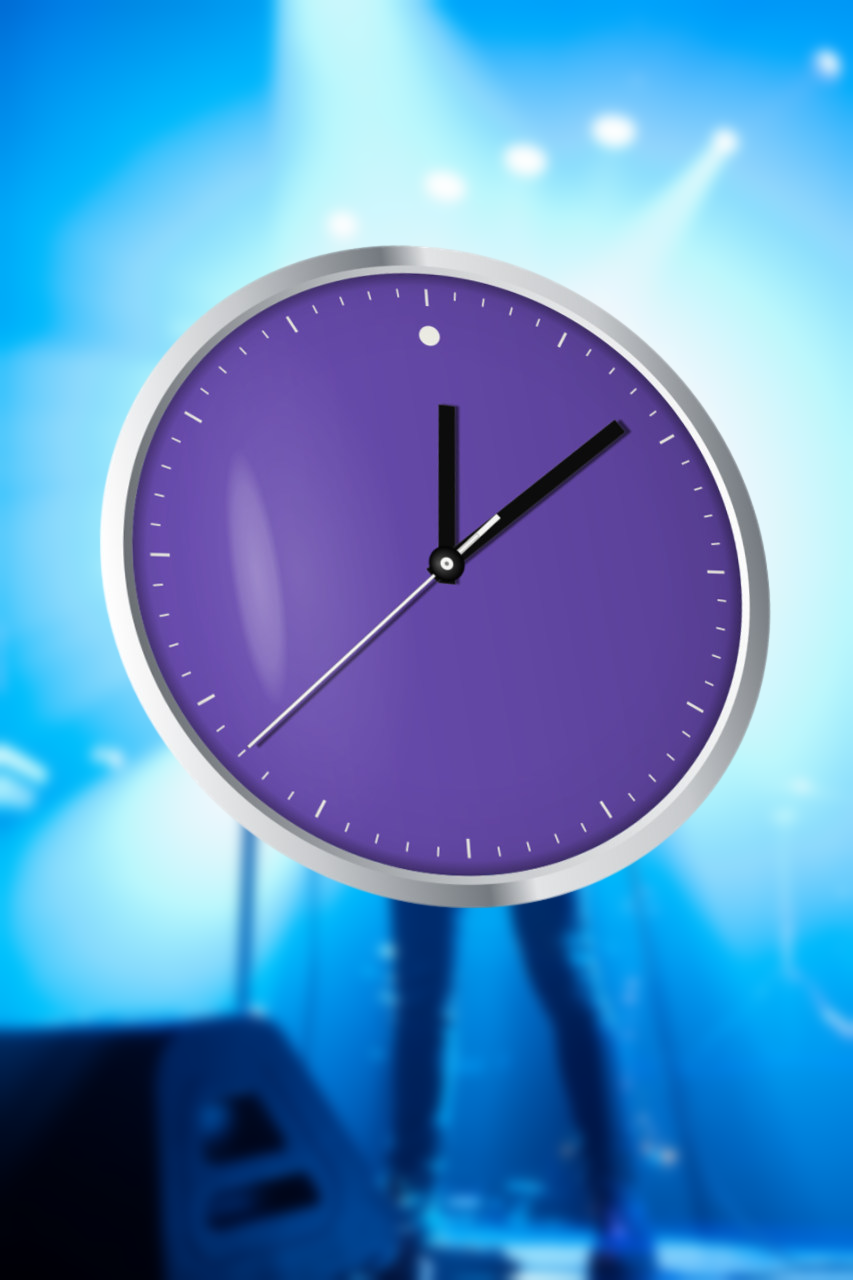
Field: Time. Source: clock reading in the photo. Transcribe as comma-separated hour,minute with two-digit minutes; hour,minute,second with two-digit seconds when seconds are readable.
12,08,38
